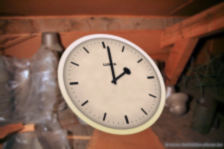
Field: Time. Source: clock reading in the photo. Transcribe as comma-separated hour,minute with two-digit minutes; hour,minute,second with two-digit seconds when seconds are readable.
2,01
